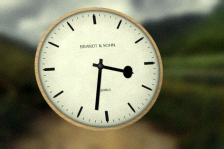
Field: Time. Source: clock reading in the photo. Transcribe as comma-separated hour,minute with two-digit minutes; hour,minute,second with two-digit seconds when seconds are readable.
3,32
